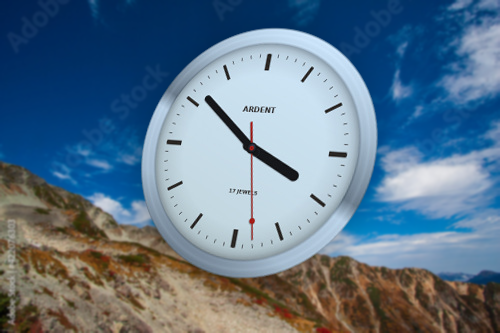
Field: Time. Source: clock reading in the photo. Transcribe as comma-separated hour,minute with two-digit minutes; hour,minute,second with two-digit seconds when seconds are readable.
3,51,28
